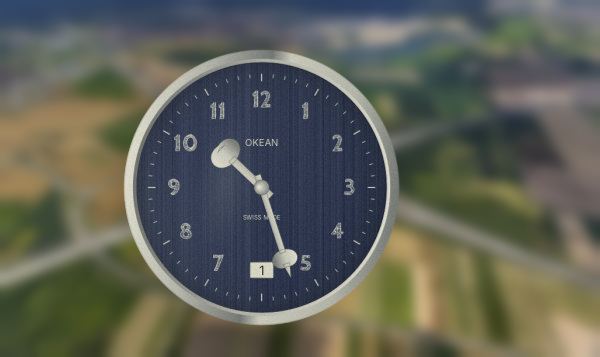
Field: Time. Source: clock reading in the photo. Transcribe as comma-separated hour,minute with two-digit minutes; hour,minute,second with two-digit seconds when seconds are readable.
10,27
